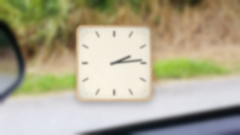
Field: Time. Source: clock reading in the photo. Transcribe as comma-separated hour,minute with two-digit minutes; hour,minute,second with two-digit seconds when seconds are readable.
2,14
